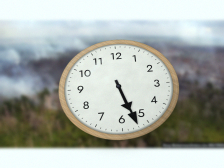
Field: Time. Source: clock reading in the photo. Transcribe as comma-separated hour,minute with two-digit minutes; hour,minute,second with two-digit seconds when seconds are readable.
5,27
